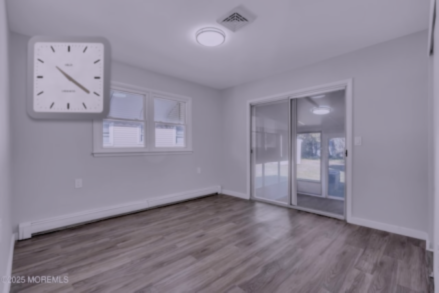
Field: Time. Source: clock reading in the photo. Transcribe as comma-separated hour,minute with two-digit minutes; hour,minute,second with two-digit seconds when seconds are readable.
10,21
